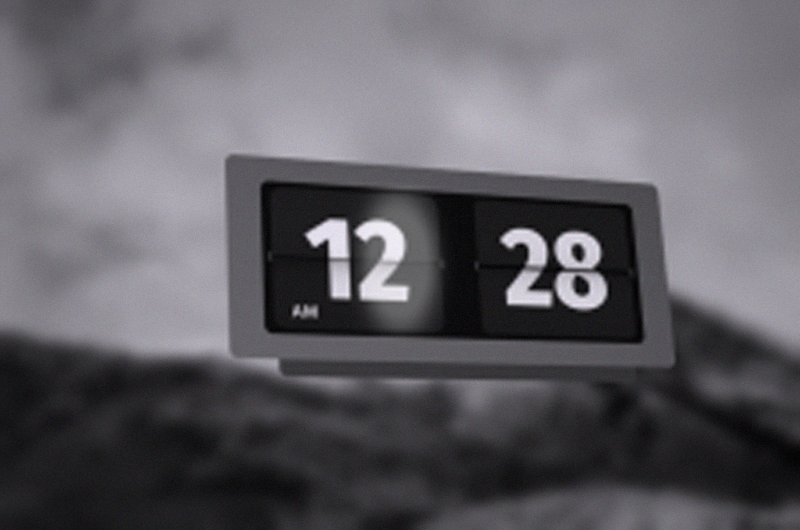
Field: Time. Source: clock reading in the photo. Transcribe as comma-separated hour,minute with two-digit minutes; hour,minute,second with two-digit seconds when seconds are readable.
12,28
